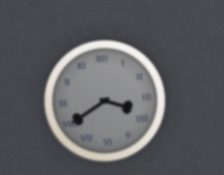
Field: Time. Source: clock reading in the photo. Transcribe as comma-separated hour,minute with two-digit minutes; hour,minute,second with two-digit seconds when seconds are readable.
3,40
